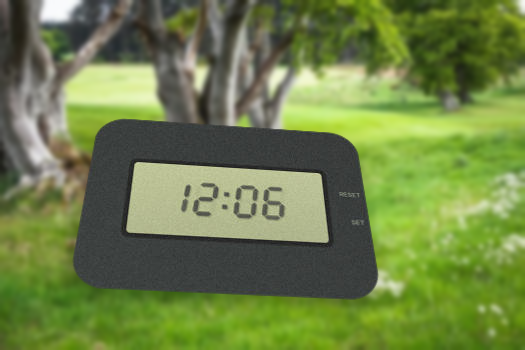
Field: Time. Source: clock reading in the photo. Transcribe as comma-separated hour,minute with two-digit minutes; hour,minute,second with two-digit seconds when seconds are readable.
12,06
